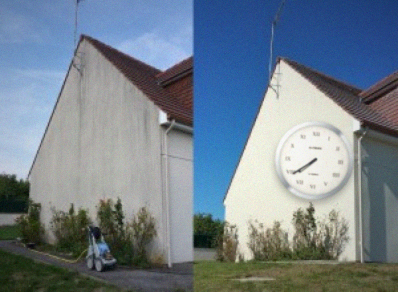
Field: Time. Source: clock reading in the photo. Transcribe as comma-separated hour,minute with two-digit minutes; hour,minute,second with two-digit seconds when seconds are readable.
7,39
